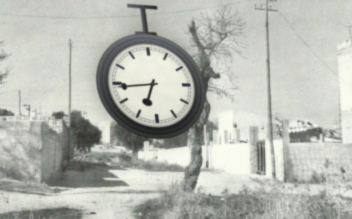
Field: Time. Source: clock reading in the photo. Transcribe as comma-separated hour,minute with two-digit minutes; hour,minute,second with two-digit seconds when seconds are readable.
6,44
